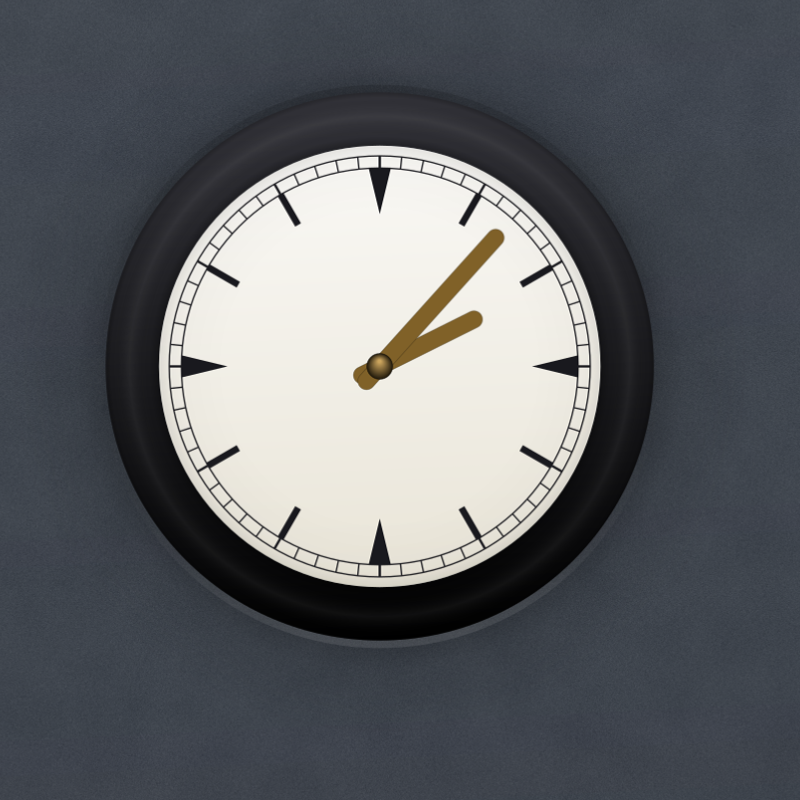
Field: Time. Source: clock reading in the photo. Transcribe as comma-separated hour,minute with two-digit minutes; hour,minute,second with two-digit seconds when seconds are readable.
2,07
